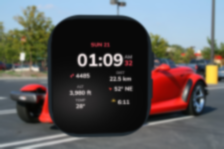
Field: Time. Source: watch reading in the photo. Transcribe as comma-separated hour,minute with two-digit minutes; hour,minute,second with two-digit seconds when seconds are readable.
1,09
